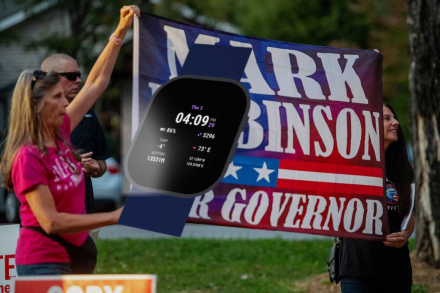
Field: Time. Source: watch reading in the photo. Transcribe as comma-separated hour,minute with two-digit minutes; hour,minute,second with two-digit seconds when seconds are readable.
4,09
